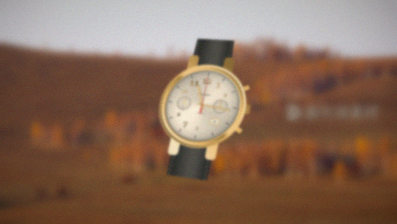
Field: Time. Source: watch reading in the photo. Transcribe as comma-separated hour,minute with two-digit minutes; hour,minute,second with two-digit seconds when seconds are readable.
11,16
